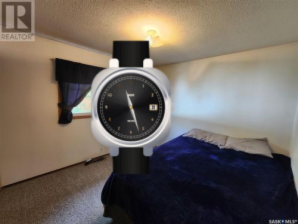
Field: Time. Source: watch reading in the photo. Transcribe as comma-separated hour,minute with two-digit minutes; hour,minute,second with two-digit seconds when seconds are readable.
11,27
